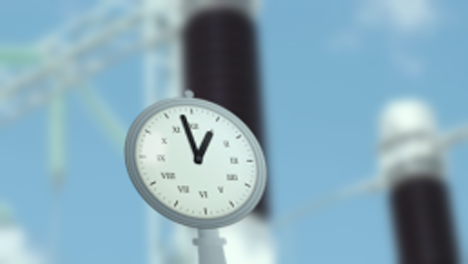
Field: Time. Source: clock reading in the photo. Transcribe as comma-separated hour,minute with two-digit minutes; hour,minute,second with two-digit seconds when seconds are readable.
12,58
